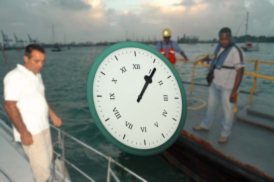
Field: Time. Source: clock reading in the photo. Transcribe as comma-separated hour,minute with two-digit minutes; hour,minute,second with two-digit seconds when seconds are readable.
1,06
